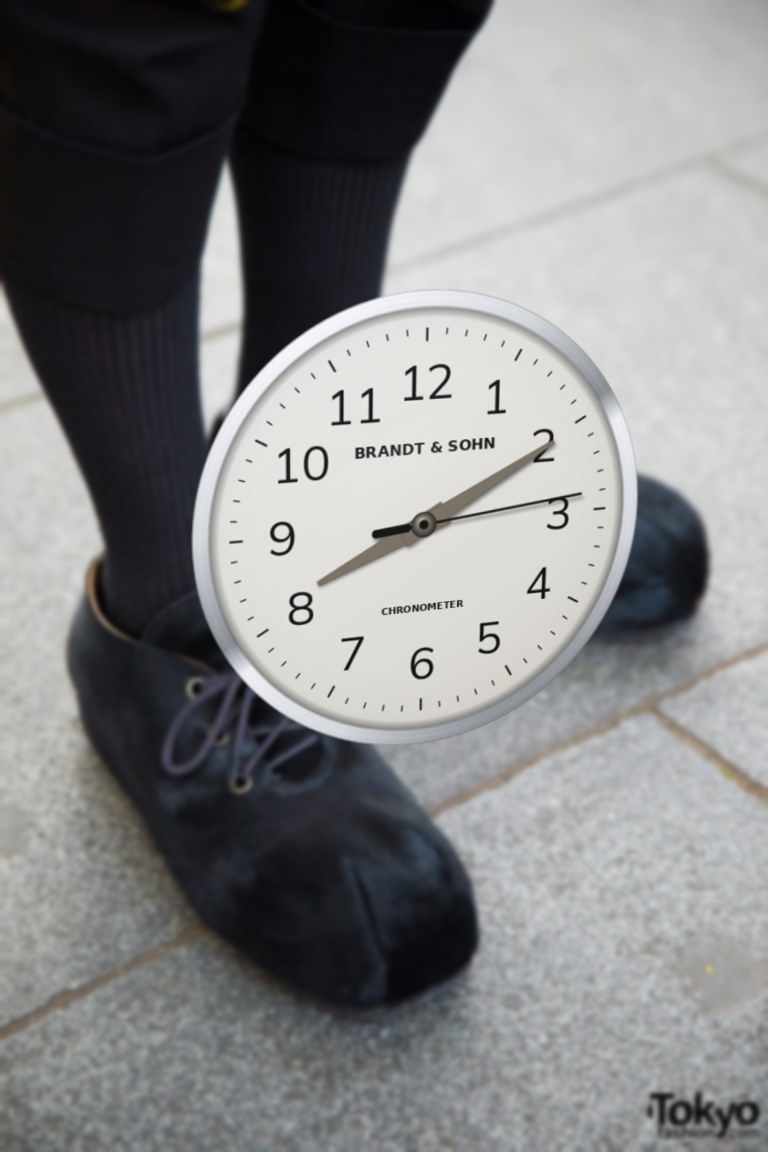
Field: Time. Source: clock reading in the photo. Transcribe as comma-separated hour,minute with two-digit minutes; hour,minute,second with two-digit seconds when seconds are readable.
8,10,14
